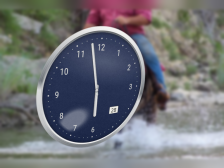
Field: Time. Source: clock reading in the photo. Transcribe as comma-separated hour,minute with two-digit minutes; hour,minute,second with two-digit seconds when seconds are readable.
5,58
